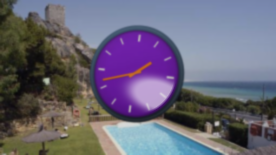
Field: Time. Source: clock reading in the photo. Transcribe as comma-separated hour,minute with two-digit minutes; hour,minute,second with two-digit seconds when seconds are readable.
1,42
